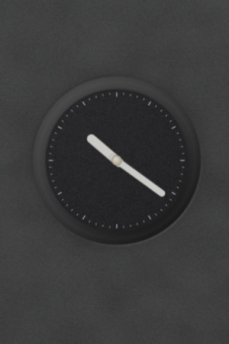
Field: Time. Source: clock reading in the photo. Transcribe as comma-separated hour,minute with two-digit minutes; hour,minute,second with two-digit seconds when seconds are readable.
10,21
